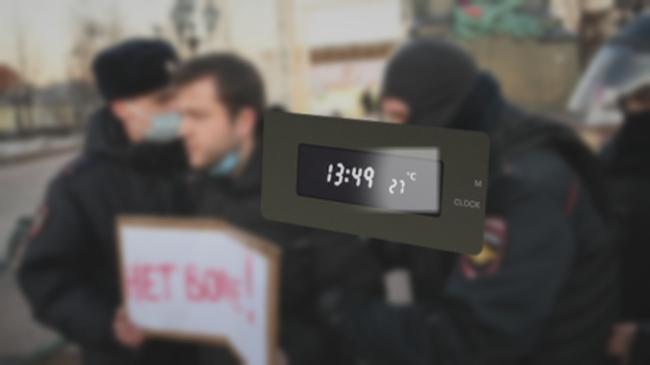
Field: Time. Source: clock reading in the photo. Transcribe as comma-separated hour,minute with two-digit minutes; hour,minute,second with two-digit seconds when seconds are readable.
13,49
